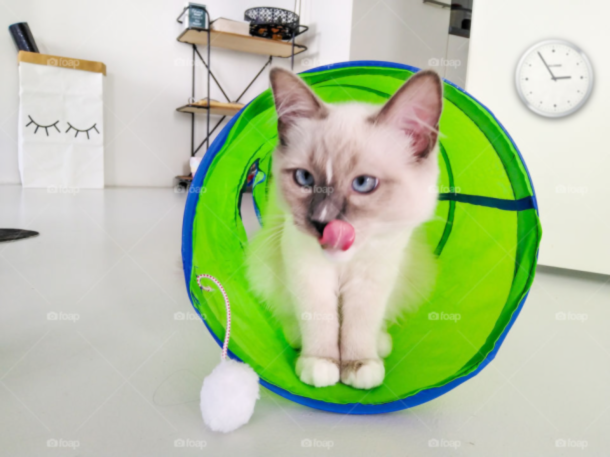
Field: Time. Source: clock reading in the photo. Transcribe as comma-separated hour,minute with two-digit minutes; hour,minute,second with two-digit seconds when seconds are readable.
2,55
